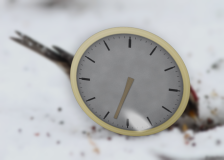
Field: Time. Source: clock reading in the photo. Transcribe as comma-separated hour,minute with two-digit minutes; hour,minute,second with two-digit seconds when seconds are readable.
6,33
